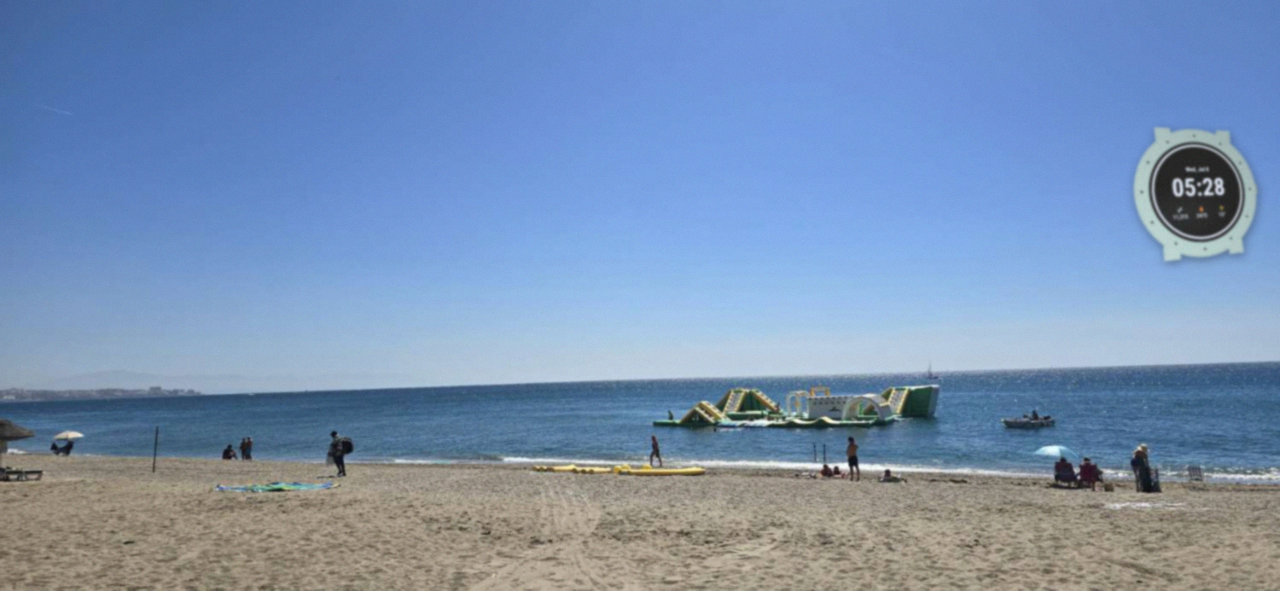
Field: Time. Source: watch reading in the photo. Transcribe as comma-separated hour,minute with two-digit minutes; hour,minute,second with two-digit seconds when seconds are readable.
5,28
